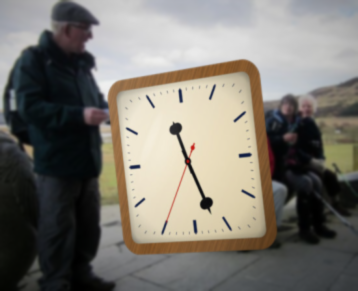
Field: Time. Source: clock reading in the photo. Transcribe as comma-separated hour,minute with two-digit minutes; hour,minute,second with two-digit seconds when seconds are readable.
11,26,35
